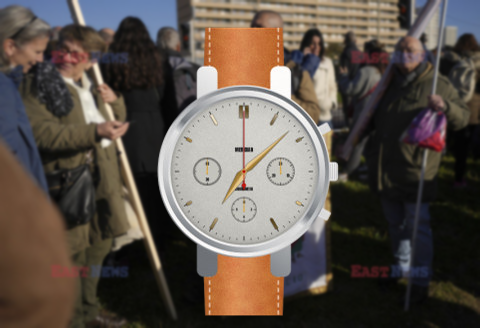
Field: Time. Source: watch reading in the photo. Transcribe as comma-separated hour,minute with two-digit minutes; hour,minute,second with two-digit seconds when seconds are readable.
7,08
